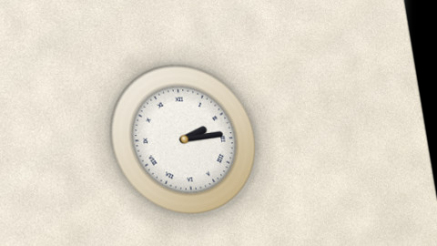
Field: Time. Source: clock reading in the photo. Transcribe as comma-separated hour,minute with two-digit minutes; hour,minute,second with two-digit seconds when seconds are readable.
2,14
